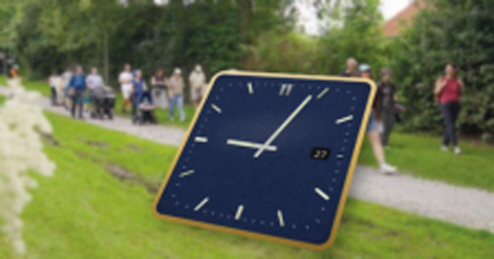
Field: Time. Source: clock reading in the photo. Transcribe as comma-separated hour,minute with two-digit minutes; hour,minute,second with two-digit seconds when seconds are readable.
9,04
